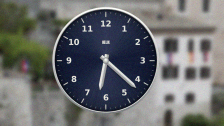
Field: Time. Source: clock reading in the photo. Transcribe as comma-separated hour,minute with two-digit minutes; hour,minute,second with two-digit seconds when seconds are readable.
6,22
